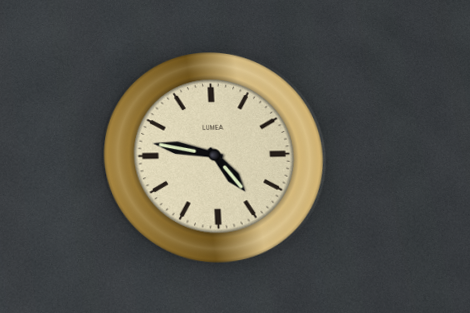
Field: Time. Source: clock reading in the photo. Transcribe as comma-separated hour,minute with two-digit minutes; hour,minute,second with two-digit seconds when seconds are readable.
4,47
